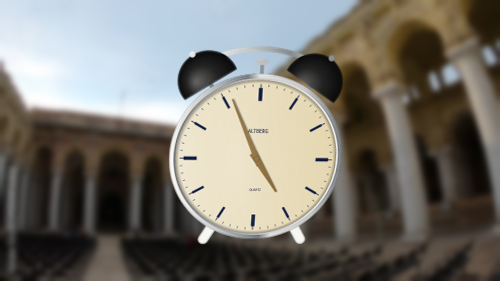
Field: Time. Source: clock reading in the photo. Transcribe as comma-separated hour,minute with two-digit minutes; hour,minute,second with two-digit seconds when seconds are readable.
4,56
